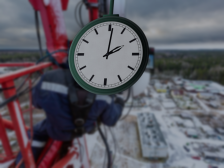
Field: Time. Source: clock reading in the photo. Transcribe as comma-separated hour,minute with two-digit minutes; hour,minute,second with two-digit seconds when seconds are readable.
2,01
